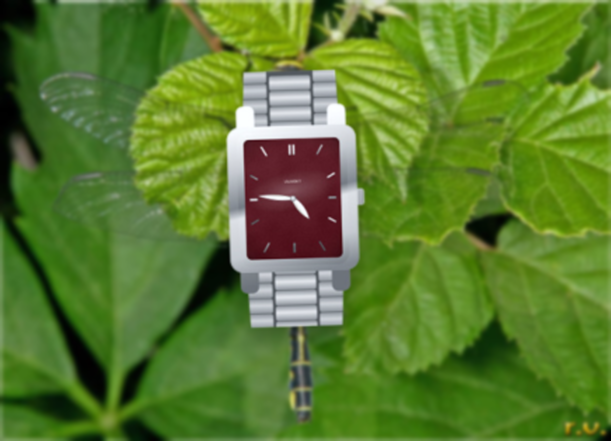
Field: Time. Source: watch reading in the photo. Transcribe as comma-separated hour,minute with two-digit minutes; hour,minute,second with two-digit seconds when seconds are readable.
4,46
